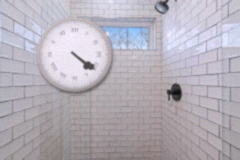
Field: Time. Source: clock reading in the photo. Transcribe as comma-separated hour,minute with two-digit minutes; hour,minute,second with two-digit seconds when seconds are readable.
4,21
